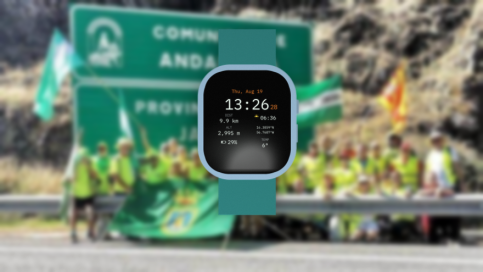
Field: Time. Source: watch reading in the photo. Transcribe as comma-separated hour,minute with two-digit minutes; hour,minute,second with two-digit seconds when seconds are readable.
13,26
